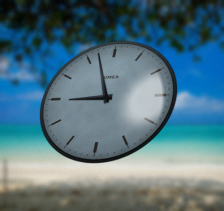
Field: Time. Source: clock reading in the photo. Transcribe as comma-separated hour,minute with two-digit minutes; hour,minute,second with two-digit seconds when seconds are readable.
8,57
